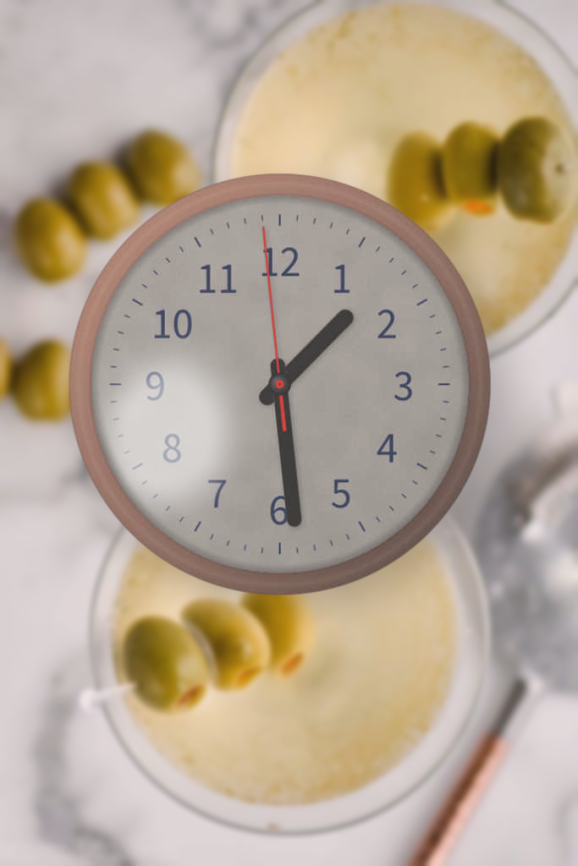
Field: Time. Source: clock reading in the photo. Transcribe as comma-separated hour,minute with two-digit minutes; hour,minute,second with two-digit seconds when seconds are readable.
1,28,59
